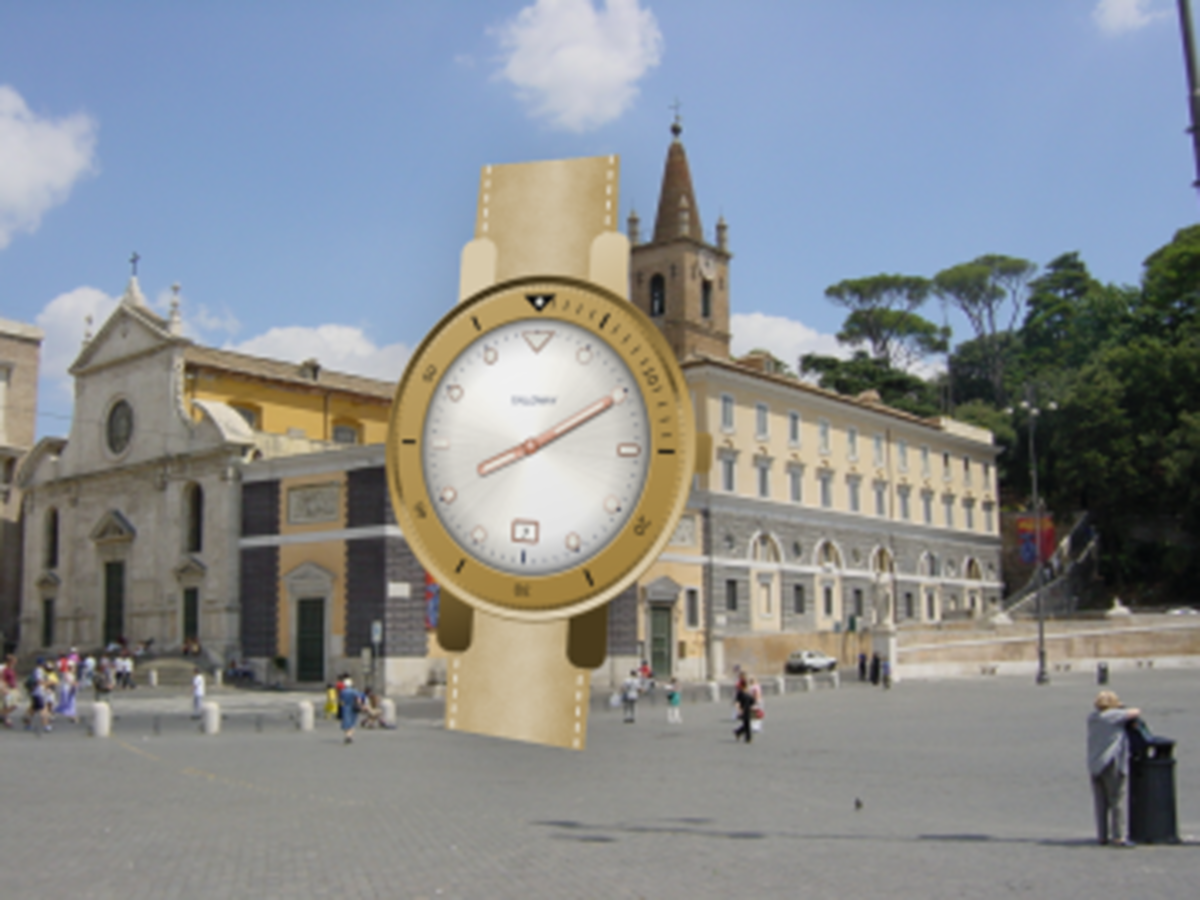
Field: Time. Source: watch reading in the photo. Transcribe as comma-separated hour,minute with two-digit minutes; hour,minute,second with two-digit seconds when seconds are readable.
8,10
